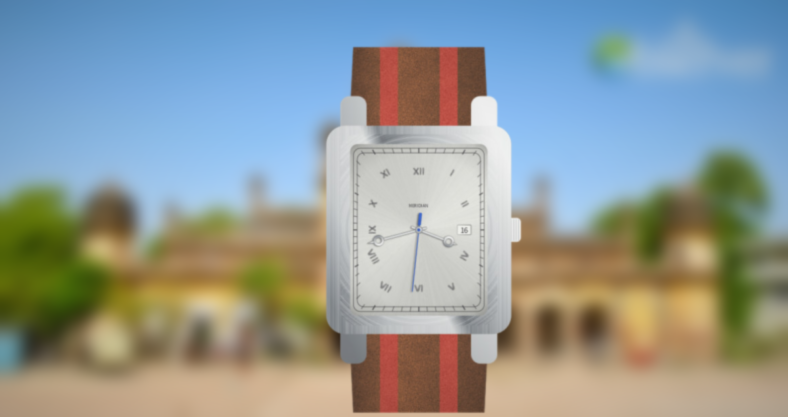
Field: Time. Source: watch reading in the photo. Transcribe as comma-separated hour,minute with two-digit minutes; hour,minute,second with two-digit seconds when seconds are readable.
3,42,31
